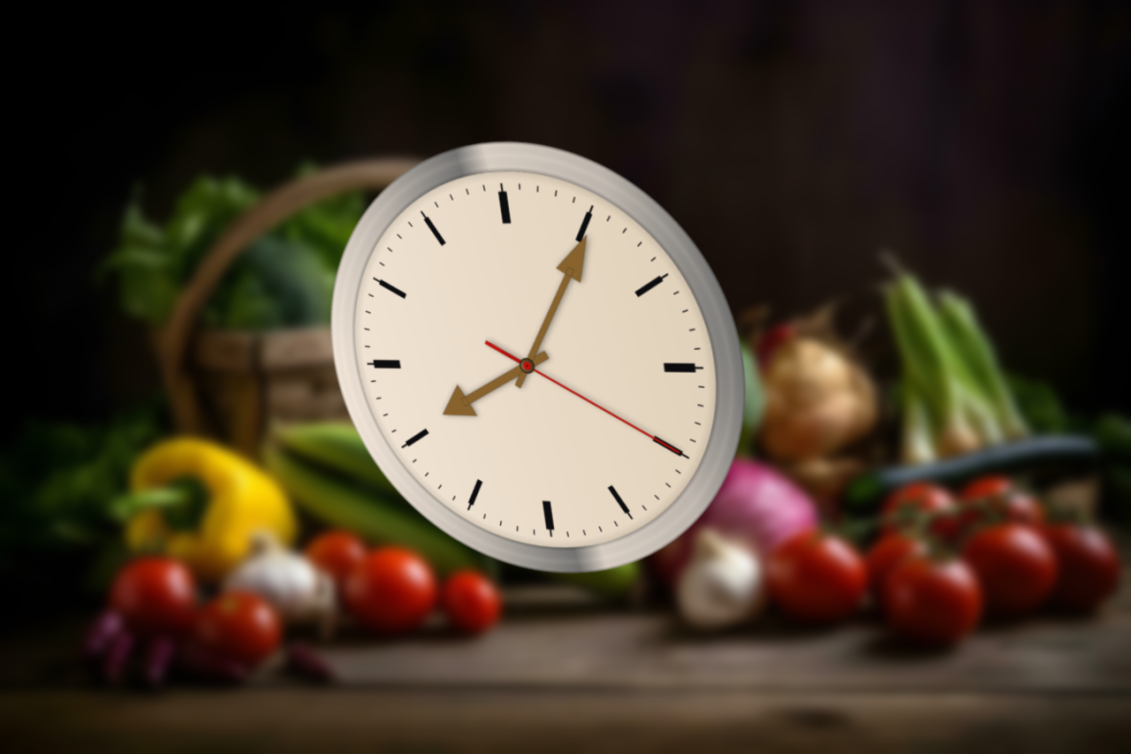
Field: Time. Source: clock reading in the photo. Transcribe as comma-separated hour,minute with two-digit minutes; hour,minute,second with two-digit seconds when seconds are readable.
8,05,20
